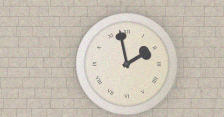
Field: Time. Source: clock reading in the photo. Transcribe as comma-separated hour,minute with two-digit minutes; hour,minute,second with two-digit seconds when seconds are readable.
1,58
